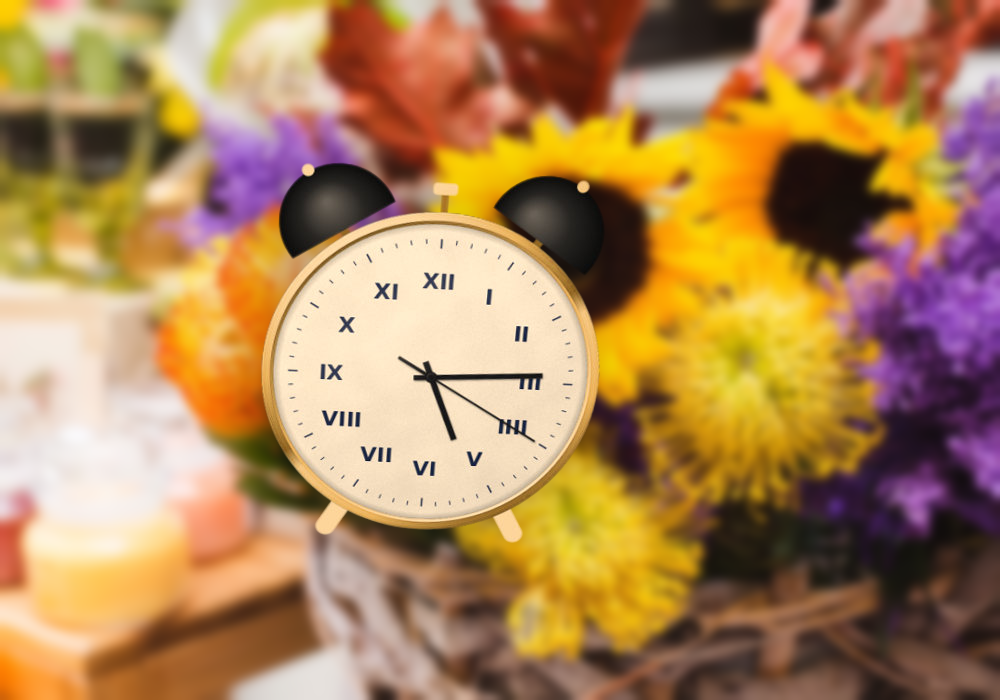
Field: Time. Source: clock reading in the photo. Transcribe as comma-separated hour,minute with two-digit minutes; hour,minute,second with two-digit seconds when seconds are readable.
5,14,20
